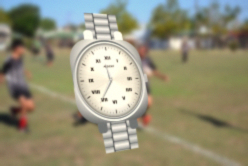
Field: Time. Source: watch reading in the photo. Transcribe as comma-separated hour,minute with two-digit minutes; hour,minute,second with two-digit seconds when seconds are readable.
11,36
